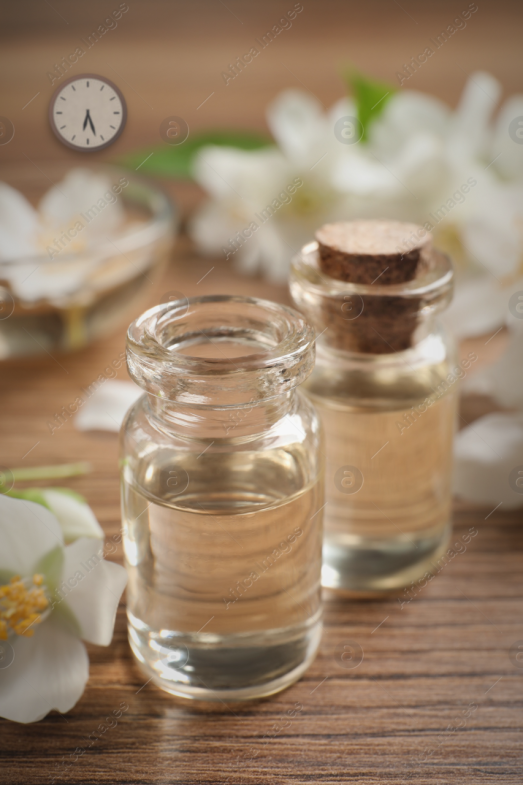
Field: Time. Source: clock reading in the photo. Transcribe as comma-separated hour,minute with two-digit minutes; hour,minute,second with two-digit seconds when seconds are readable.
6,27
